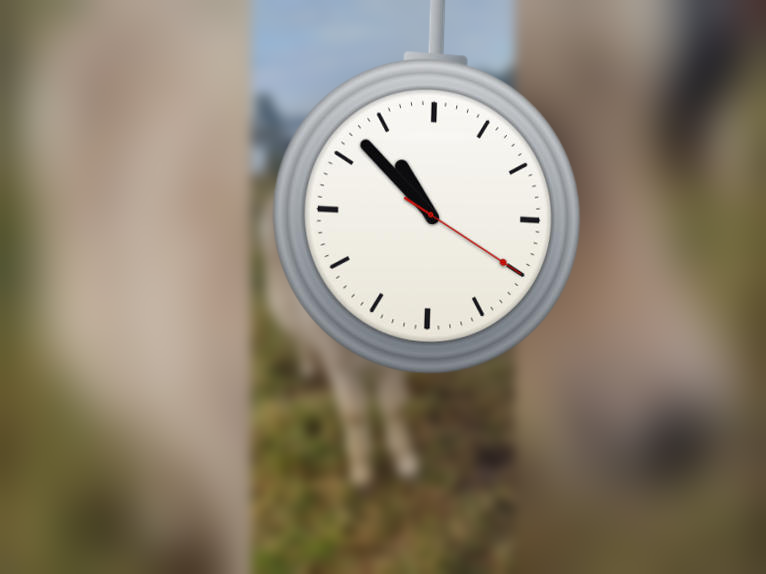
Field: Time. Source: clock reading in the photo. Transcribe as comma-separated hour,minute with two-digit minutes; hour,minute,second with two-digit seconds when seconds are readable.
10,52,20
